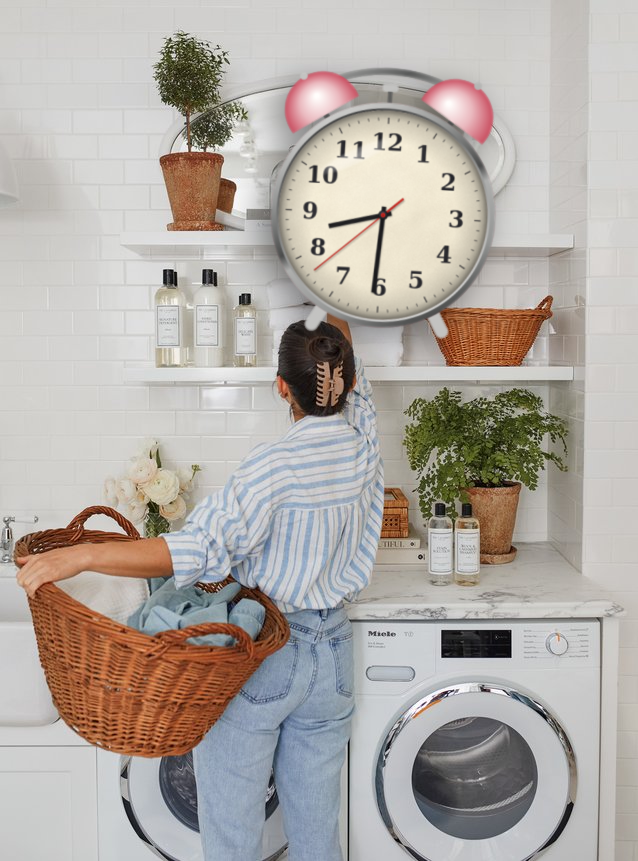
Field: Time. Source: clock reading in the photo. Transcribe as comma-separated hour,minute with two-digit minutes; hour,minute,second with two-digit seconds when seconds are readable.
8,30,38
